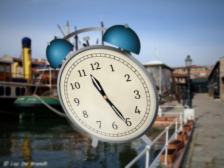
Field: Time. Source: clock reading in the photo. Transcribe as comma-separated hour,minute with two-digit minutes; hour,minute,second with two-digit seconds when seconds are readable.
11,26
